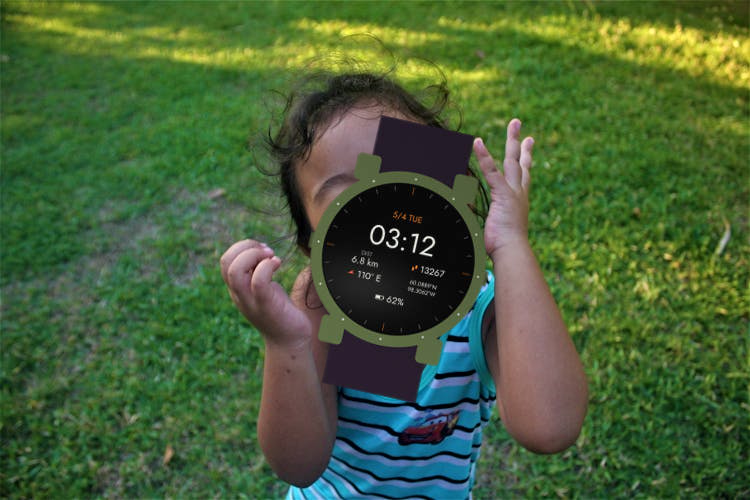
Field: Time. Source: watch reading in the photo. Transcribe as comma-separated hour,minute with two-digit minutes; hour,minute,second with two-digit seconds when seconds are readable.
3,12
